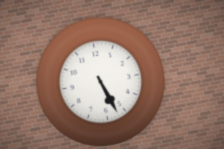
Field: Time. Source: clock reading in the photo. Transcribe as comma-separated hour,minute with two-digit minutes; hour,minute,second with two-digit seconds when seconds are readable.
5,27
